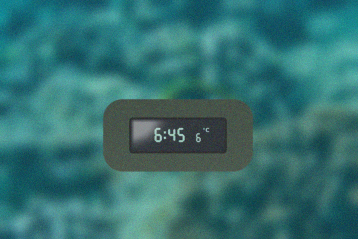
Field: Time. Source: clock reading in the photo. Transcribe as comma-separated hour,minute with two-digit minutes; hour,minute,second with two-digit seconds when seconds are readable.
6,45
